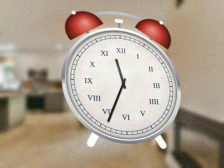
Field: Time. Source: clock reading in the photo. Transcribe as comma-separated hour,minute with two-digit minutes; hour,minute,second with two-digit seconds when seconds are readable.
11,34
